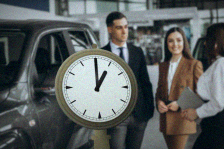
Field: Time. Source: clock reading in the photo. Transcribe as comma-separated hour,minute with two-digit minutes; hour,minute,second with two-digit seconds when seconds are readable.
1,00
